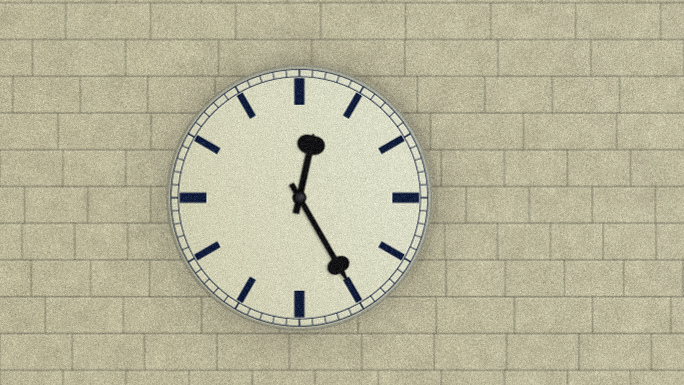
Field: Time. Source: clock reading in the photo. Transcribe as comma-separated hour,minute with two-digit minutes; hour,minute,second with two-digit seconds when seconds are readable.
12,25
